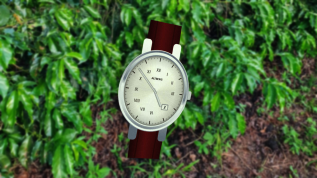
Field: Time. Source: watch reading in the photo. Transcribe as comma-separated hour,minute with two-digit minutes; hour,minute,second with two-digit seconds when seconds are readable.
4,52
